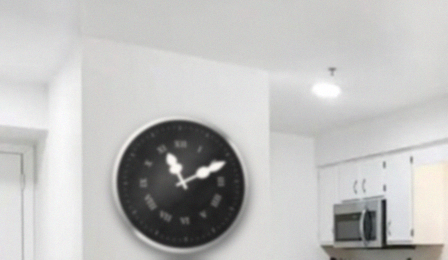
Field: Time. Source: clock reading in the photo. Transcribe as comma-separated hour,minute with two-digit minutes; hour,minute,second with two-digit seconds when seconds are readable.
11,11
